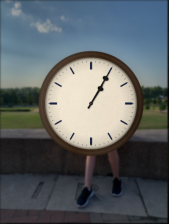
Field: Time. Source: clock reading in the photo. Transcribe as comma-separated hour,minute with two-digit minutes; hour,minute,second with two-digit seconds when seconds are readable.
1,05
